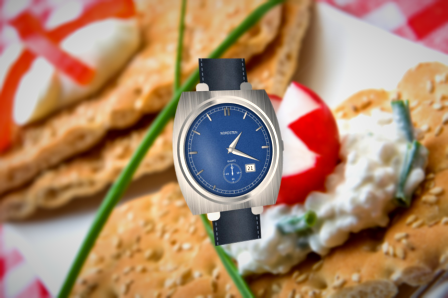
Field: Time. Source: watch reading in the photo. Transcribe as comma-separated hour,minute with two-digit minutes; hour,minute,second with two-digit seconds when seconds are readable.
1,19
